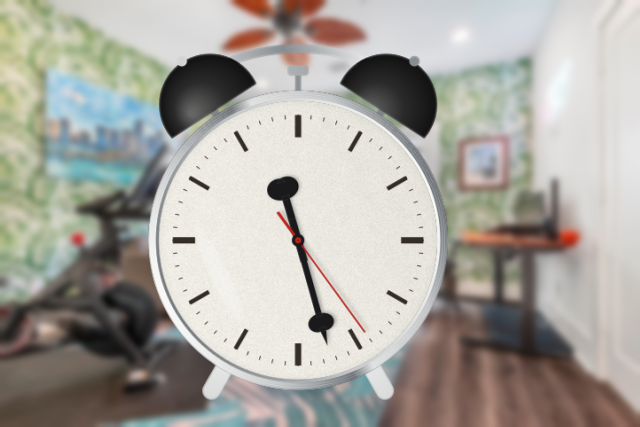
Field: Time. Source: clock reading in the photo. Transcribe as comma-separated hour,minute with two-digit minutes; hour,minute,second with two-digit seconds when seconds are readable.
11,27,24
